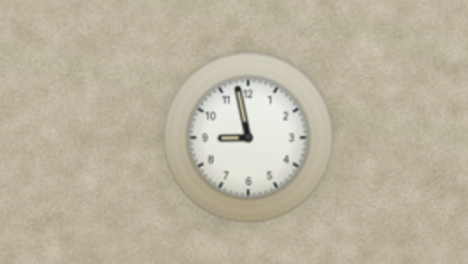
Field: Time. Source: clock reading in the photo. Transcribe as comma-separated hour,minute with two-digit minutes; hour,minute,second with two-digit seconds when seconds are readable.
8,58
